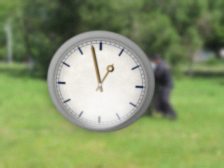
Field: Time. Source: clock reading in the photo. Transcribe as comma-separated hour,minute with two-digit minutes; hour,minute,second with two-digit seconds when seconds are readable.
12,58
